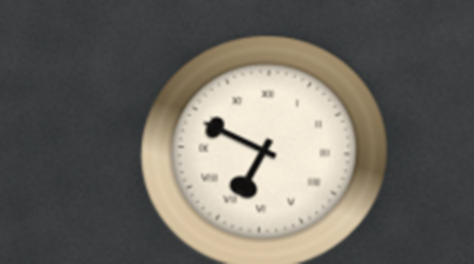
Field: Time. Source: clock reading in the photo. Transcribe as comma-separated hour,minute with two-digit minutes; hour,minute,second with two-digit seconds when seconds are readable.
6,49
